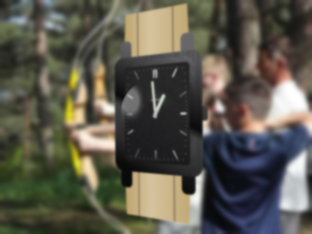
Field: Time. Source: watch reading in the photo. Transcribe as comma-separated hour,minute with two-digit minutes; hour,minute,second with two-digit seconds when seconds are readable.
12,59
